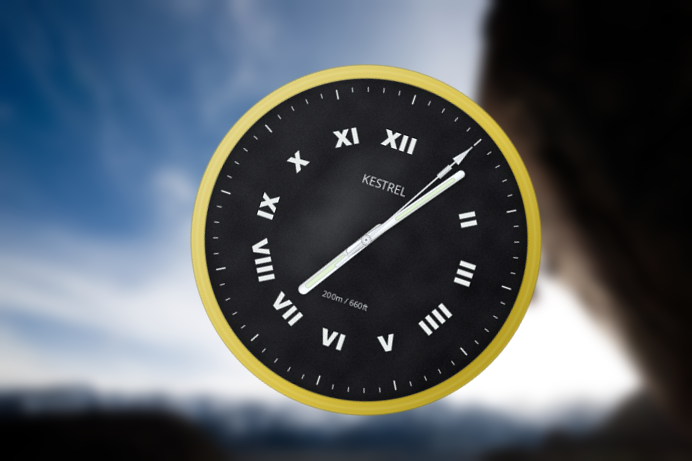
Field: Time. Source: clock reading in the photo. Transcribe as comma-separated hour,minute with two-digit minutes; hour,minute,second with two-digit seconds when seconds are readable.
7,06,05
